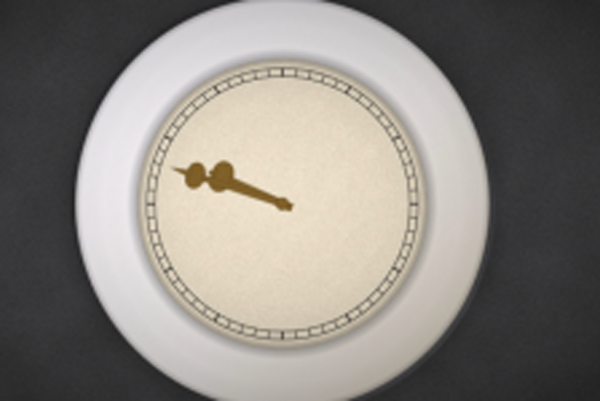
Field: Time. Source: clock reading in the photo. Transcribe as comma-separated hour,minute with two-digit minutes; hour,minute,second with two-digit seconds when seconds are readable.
9,48
